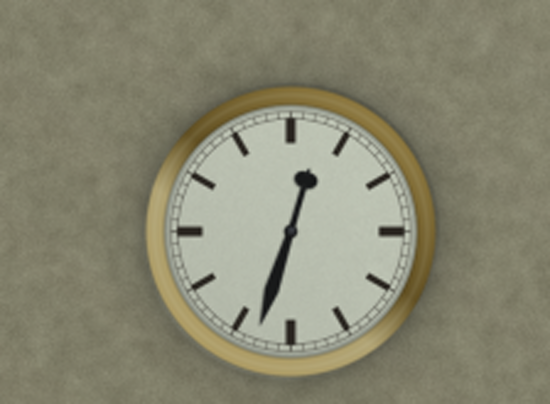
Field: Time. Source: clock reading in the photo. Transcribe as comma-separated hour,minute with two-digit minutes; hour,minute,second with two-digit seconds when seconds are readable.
12,33
